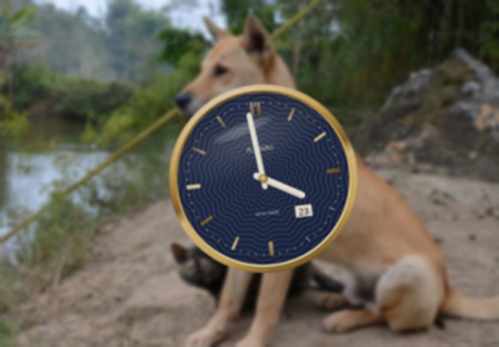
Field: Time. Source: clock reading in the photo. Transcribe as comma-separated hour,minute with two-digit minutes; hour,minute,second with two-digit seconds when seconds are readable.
3,59
